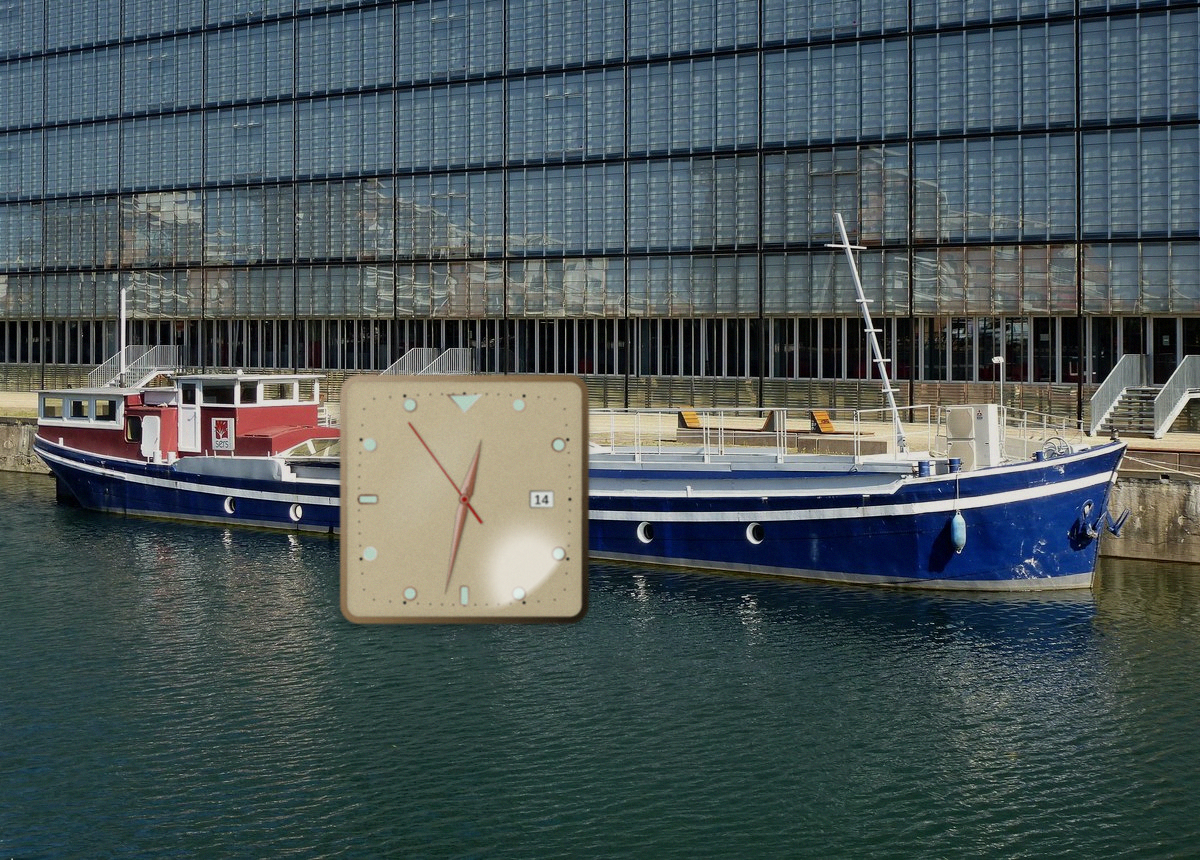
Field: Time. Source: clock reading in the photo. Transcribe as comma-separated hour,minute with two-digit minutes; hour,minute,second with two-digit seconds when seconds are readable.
12,31,54
